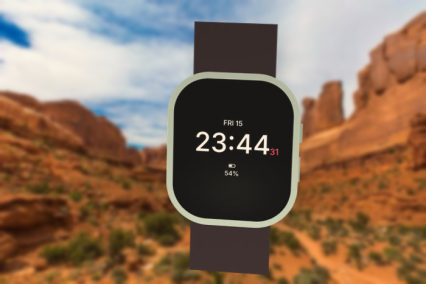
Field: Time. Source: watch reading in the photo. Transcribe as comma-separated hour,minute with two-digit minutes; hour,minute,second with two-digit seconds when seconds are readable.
23,44,31
